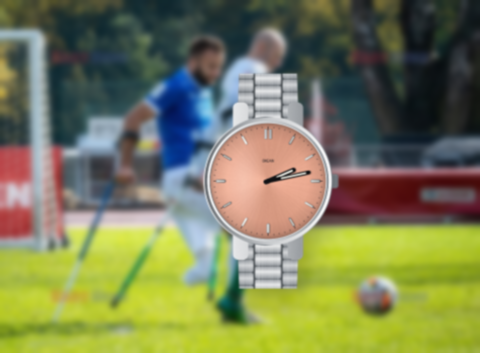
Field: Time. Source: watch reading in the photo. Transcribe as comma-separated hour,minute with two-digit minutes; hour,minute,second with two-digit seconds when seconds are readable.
2,13
